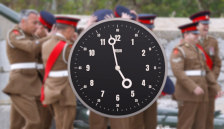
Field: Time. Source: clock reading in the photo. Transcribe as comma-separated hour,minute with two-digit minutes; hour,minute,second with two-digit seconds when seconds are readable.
4,58
